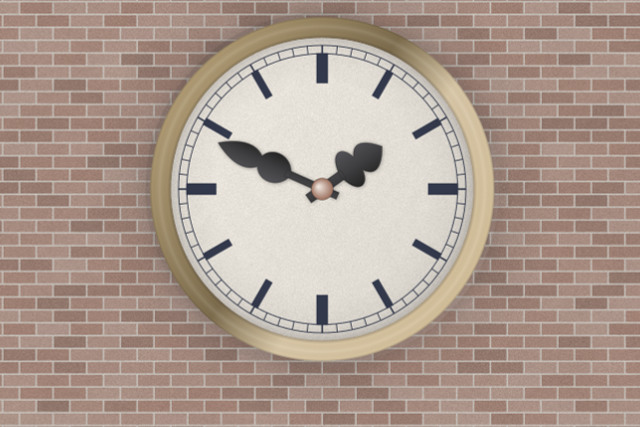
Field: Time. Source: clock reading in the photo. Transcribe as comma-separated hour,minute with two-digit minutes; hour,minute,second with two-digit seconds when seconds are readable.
1,49
